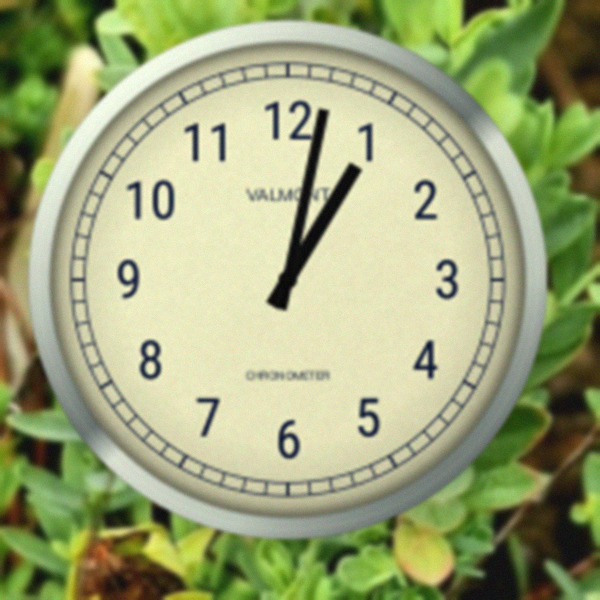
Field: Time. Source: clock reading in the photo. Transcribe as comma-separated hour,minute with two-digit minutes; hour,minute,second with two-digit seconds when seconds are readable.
1,02
